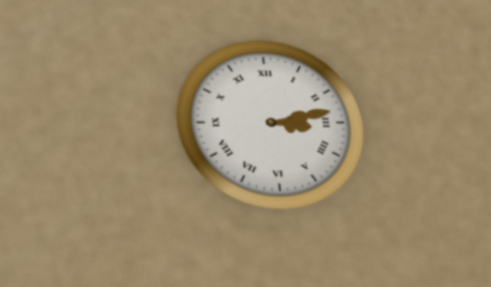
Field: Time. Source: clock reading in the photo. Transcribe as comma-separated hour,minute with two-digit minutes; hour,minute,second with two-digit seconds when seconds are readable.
3,13
